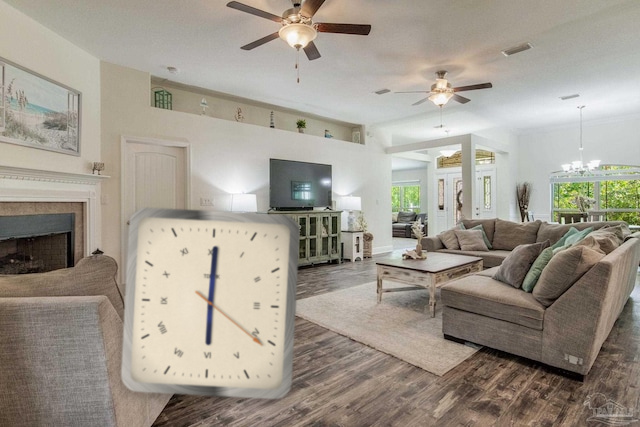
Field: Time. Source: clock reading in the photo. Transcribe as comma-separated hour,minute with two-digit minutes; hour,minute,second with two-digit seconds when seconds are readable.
6,00,21
